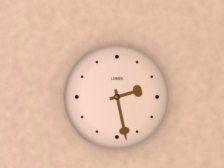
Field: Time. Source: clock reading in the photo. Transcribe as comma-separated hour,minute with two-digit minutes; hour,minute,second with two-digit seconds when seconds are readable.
2,28
